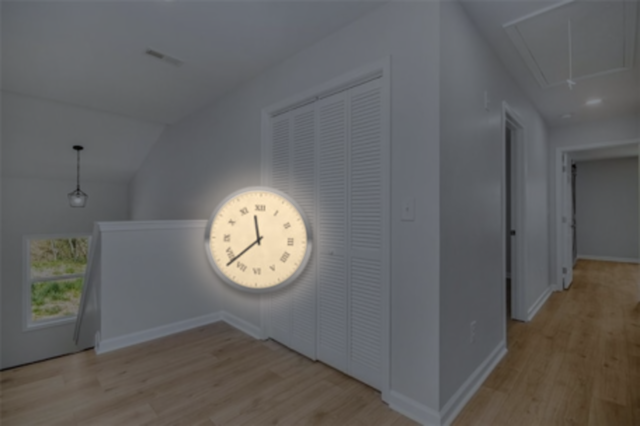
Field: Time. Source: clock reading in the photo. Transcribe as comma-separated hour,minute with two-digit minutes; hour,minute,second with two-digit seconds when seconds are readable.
11,38
